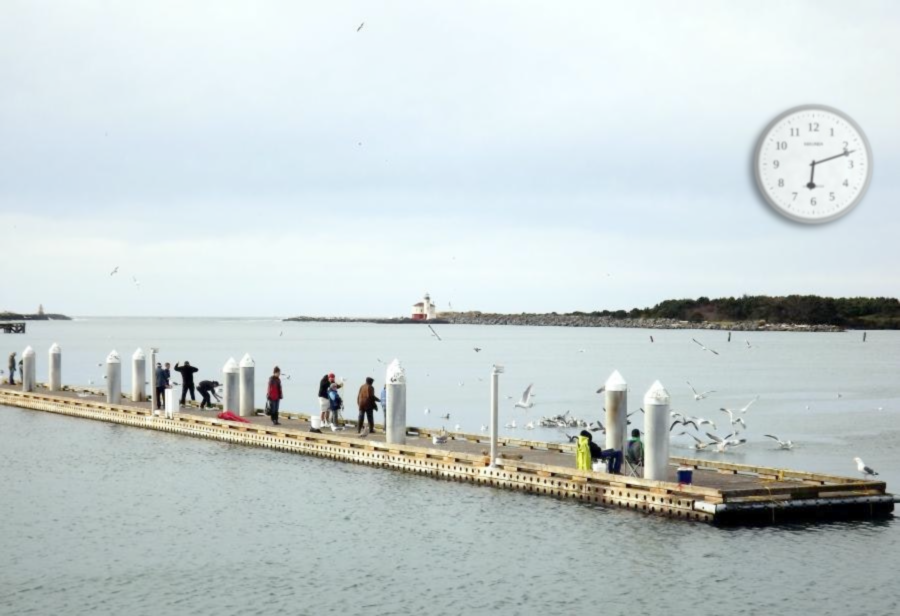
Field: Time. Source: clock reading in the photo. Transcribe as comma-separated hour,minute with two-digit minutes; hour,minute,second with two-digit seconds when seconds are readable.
6,12
